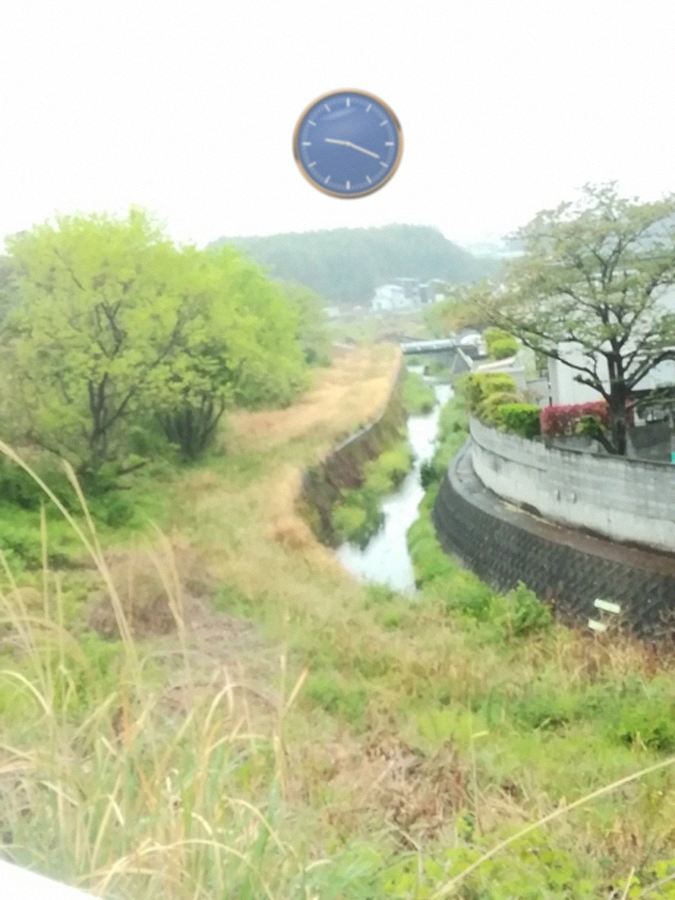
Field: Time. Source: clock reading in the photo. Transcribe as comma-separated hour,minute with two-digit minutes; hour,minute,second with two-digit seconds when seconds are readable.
9,19
